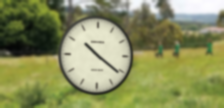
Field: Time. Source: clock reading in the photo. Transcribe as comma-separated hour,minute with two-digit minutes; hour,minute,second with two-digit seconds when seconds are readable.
10,21
